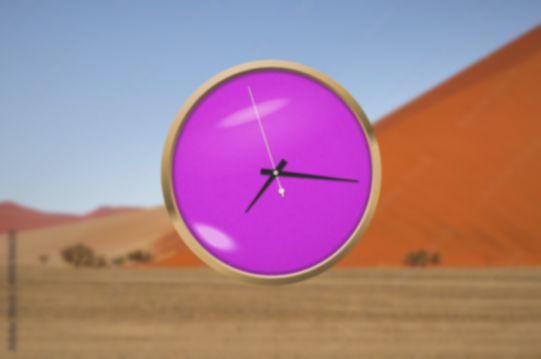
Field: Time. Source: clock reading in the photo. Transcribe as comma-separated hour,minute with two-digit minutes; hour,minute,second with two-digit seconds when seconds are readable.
7,15,57
